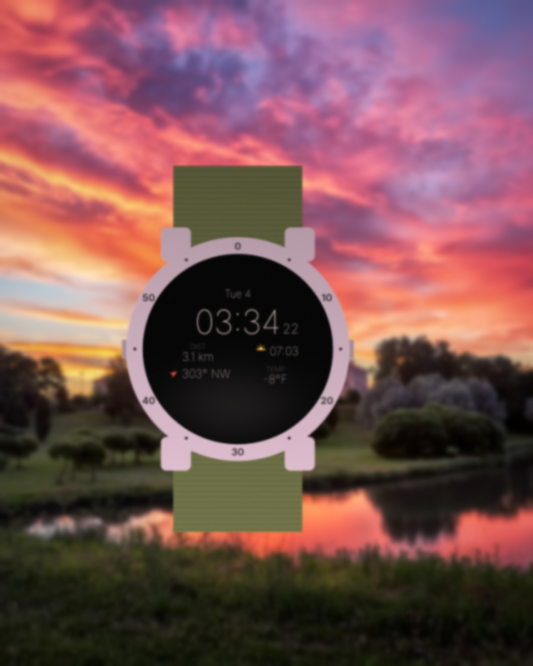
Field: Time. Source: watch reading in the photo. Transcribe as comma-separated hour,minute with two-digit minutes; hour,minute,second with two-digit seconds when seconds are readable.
3,34,22
